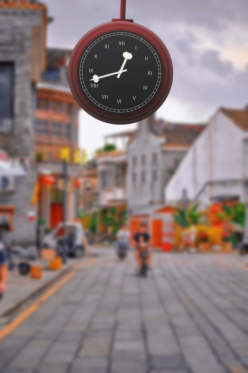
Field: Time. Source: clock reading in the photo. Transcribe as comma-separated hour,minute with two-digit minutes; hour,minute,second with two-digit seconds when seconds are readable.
12,42
